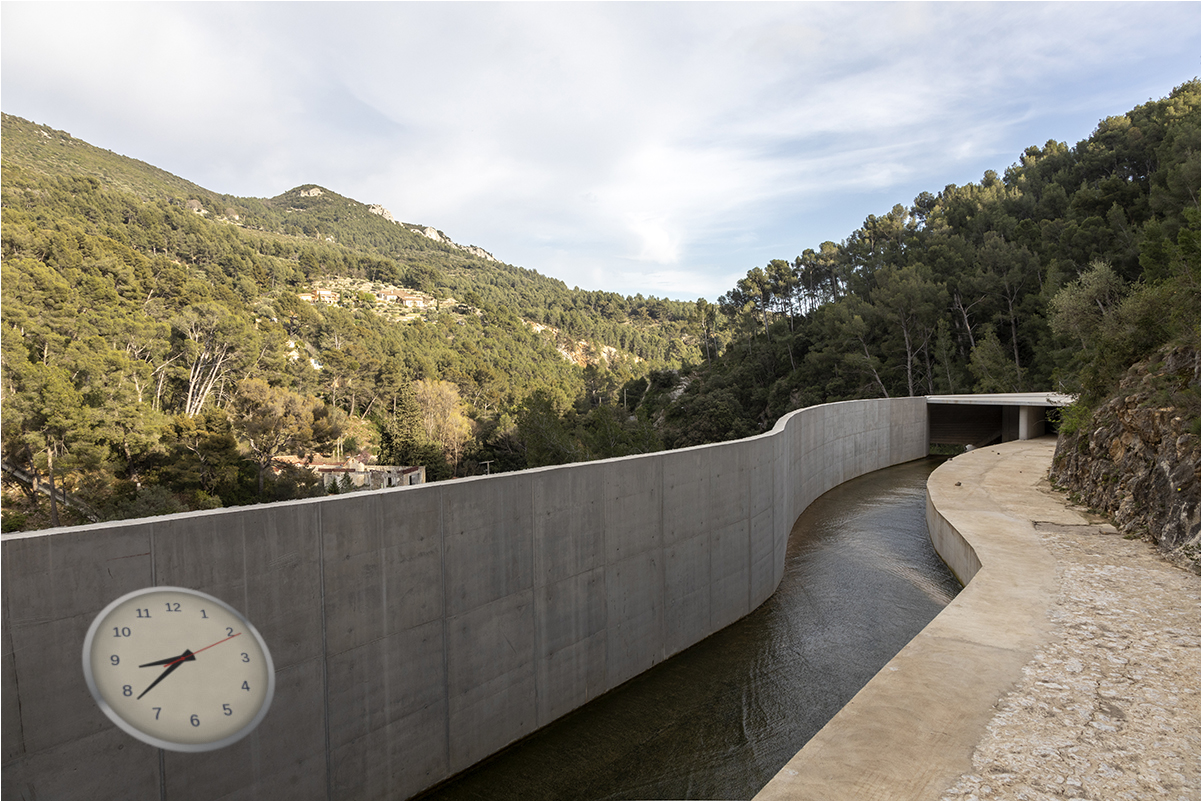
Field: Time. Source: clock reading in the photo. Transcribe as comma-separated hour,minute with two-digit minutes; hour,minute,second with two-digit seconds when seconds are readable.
8,38,11
